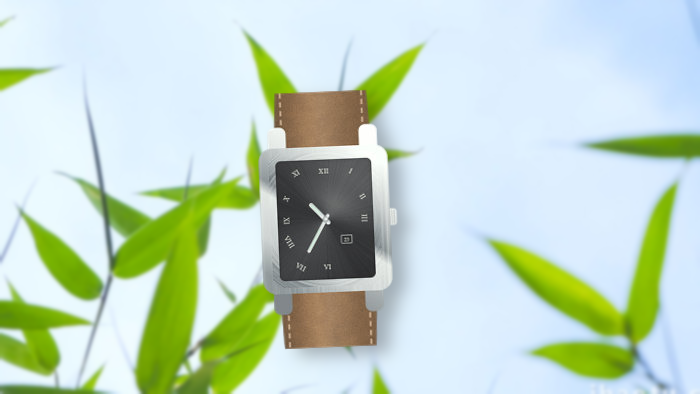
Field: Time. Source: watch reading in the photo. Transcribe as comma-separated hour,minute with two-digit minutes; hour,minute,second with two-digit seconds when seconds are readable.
10,35
